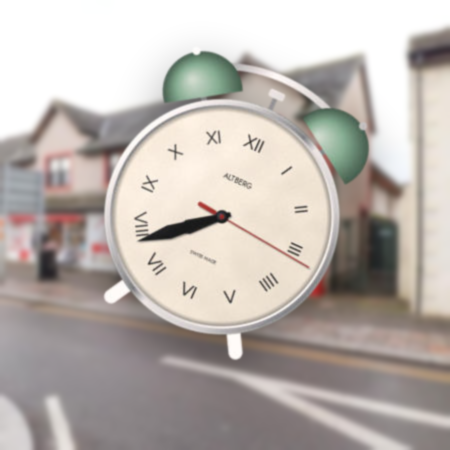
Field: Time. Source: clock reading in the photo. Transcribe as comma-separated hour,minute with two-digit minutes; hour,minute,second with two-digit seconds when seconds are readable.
7,38,16
